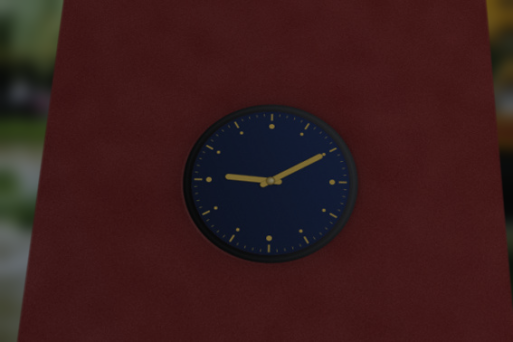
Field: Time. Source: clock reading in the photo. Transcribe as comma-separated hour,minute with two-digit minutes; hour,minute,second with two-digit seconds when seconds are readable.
9,10
